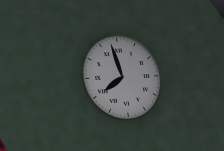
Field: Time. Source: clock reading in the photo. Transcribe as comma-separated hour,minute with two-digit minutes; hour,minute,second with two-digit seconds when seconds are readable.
7,58
